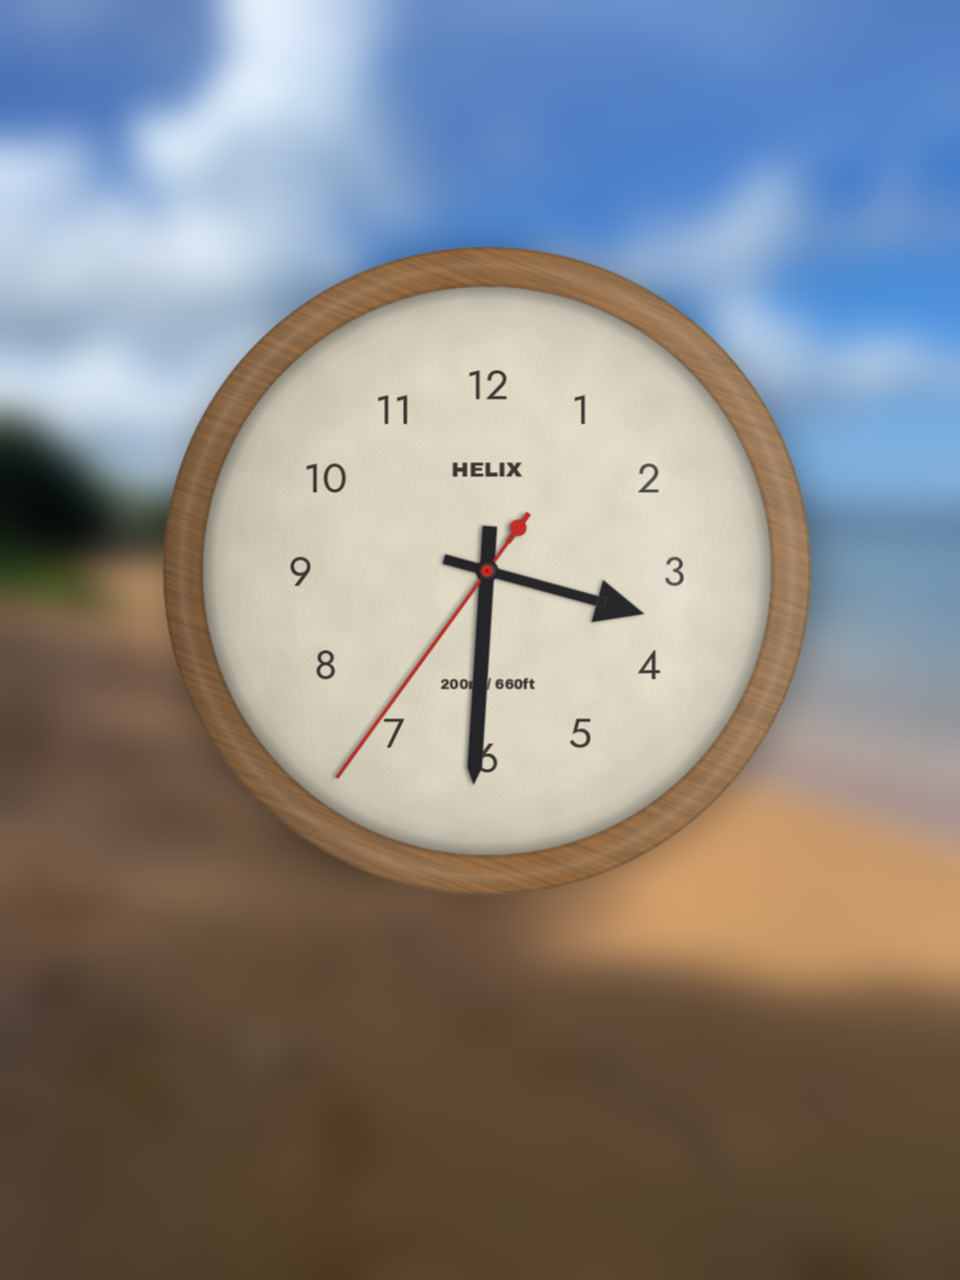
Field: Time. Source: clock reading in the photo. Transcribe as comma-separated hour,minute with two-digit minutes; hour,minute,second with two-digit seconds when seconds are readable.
3,30,36
